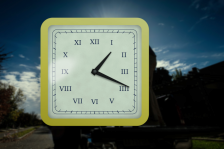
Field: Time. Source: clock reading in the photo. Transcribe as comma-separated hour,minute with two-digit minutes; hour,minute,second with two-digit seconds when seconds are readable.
1,19
